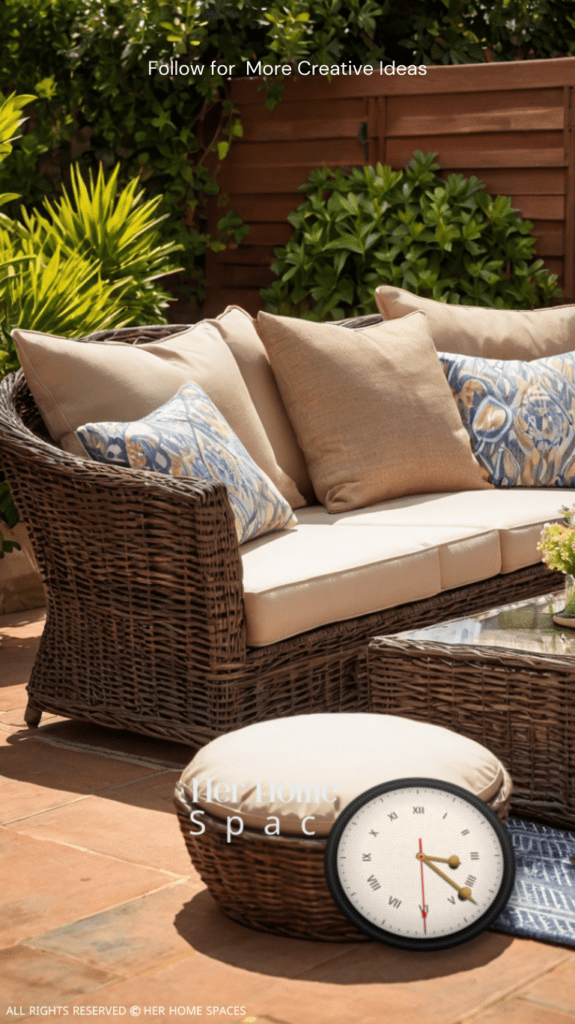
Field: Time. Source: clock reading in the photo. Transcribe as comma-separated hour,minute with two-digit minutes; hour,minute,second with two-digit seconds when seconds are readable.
3,22,30
